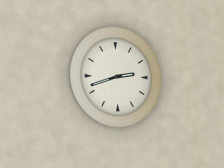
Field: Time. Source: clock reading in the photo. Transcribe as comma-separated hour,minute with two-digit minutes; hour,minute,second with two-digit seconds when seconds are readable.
2,42
